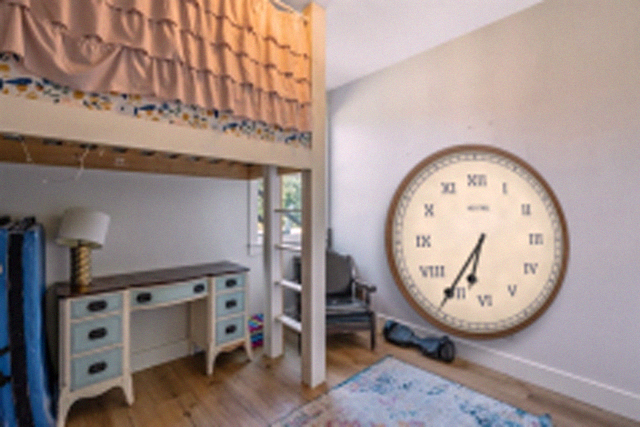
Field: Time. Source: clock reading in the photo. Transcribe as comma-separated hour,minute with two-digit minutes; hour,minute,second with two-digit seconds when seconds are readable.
6,36
